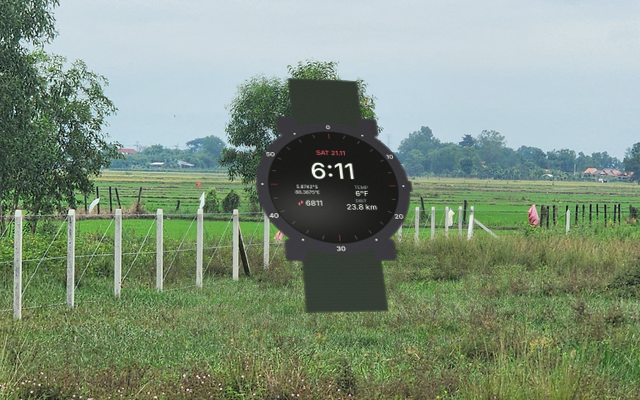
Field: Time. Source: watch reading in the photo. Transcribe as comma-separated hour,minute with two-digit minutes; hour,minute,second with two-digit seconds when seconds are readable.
6,11
